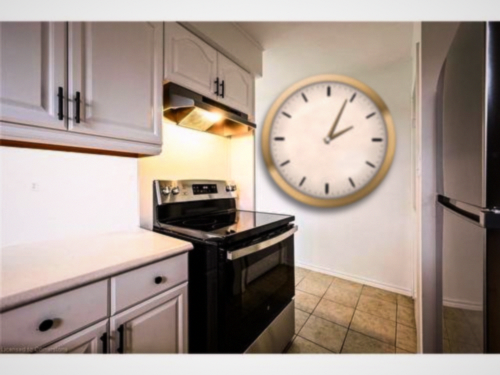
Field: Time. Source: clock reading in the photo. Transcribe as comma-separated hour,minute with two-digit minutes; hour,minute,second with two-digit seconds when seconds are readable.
2,04
